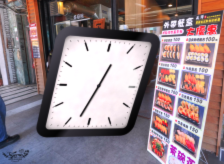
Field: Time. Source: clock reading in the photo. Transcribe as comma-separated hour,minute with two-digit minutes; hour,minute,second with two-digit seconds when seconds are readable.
12,33
